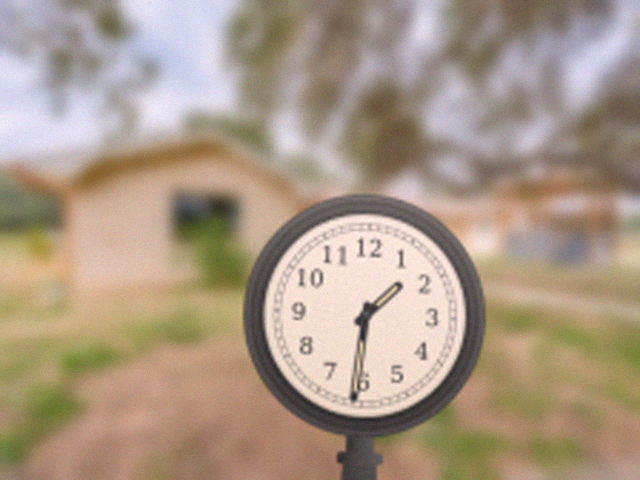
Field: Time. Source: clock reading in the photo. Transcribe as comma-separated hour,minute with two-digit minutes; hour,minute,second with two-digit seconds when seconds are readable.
1,31
